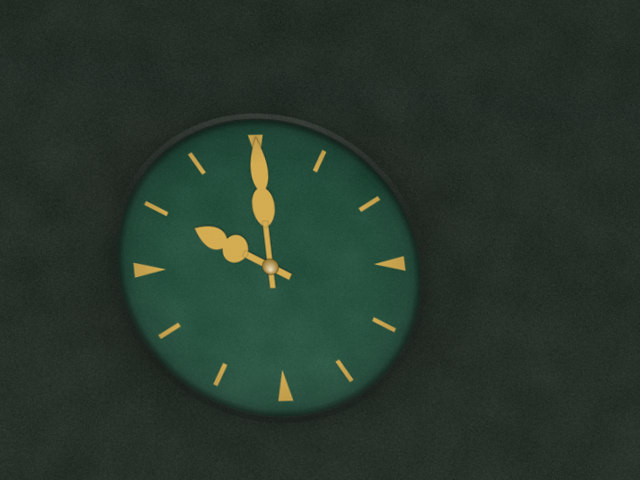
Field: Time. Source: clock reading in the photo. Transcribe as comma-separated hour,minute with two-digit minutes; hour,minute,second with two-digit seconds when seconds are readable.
10,00
